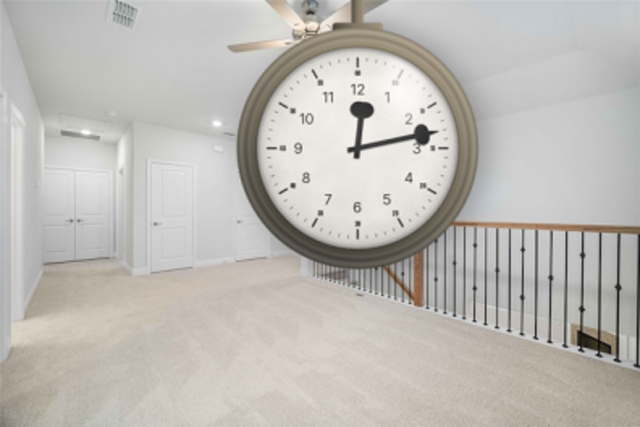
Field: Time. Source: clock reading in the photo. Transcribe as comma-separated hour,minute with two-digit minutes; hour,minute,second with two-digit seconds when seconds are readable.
12,13
